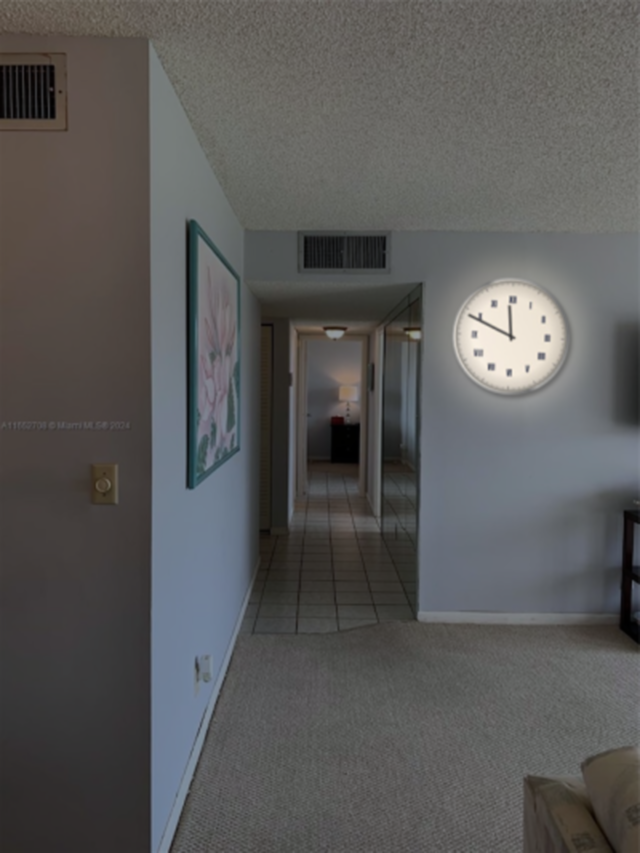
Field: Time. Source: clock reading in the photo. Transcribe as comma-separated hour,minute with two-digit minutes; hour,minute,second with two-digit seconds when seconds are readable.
11,49
